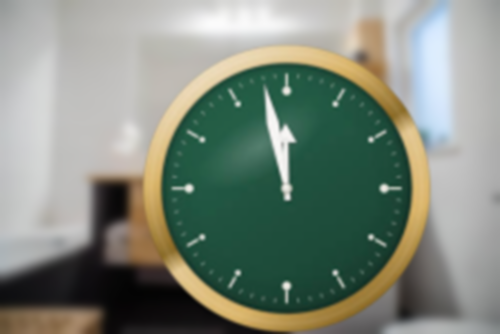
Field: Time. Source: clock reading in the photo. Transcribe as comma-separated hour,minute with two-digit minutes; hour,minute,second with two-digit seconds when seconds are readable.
11,58
